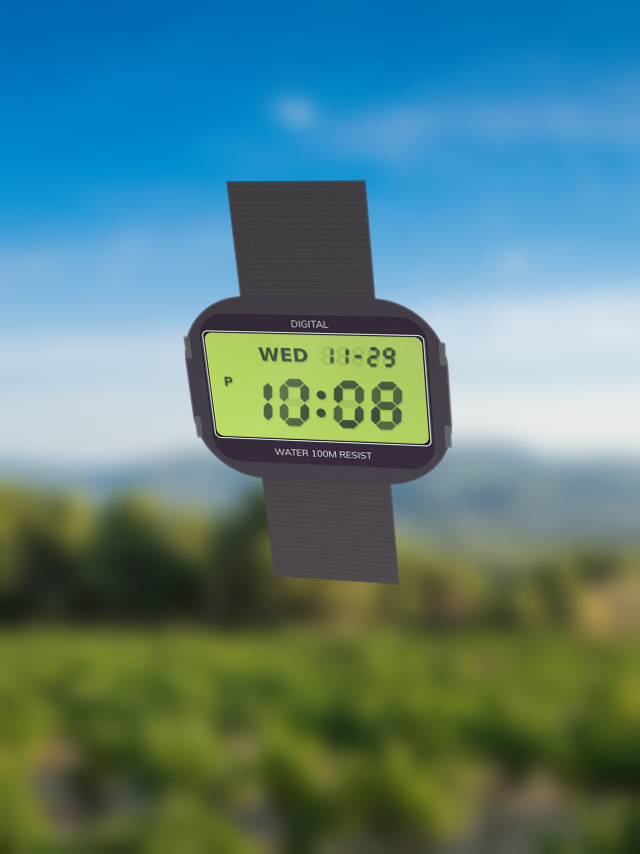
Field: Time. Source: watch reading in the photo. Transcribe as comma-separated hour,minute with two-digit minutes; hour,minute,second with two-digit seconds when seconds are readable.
10,08
